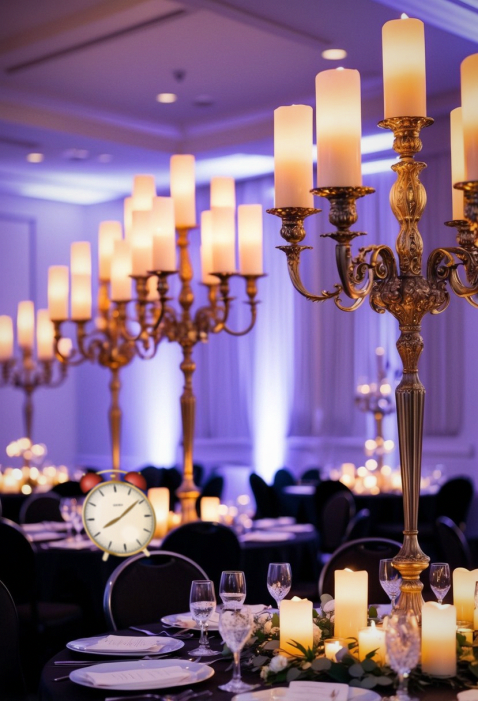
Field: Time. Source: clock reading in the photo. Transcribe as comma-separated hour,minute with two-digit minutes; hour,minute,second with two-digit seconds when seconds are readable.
8,09
